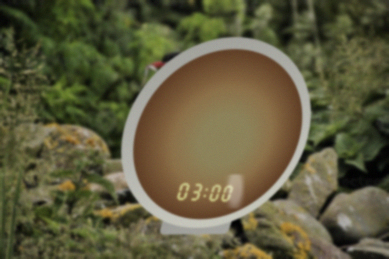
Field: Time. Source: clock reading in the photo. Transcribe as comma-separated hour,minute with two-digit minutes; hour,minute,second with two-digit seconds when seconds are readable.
3,00
